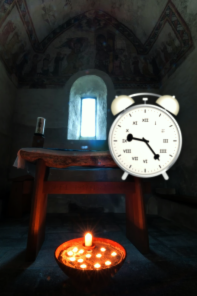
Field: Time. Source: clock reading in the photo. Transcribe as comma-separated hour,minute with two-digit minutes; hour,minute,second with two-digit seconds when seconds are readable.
9,24
